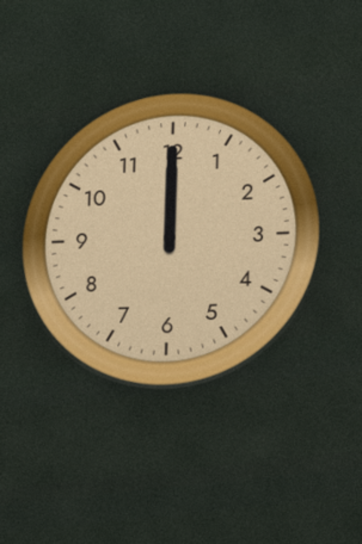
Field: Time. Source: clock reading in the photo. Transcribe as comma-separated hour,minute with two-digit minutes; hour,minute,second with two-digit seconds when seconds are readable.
12,00
